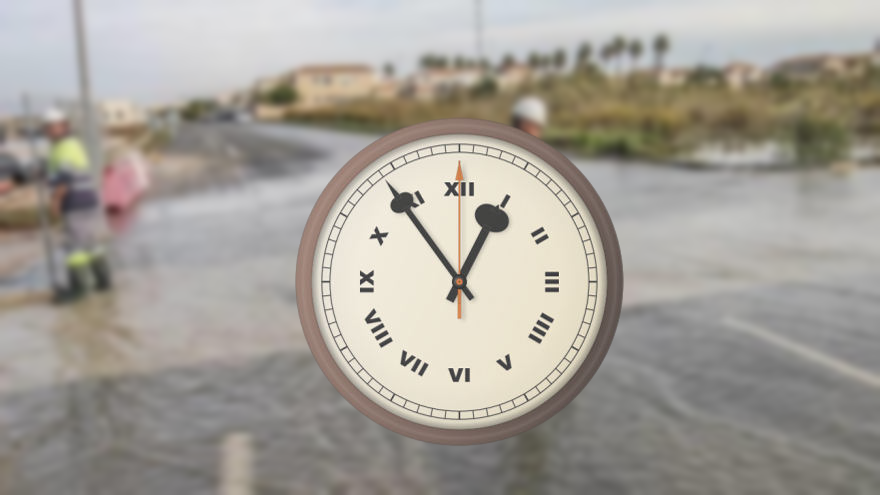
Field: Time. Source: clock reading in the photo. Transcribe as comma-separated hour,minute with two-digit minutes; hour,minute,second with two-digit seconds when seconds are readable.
12,54,00
